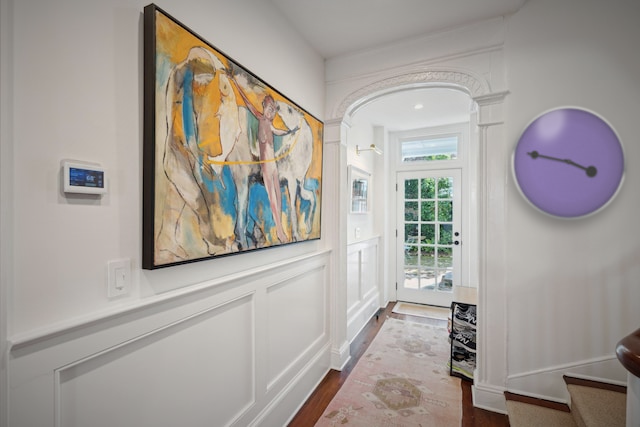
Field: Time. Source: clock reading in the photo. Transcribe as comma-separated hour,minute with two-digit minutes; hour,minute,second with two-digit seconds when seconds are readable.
3,47
